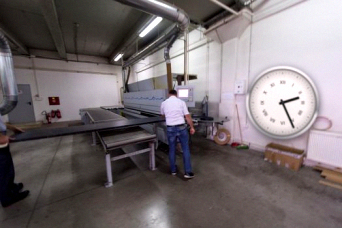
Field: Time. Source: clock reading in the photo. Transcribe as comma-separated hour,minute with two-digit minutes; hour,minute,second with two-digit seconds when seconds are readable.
2,26
